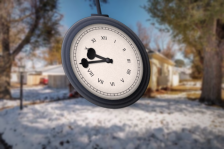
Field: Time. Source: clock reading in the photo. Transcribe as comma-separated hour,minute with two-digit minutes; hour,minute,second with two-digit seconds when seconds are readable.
9,44
